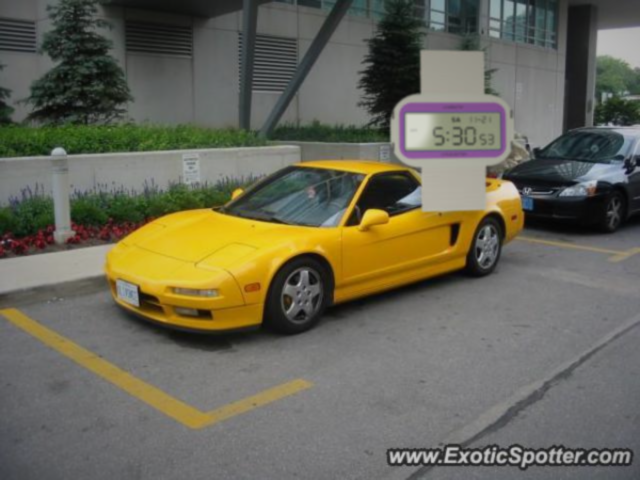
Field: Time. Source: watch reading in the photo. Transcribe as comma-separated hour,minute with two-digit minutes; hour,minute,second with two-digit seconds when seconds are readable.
5,30
